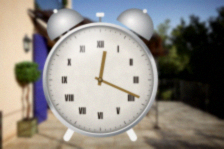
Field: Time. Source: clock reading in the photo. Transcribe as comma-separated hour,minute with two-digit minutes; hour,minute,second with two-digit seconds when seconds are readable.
12,19
